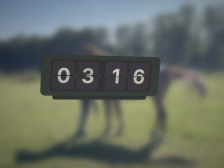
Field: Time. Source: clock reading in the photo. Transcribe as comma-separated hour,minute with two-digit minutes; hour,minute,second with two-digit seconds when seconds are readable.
3,16
